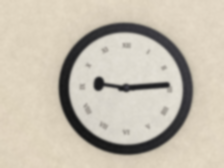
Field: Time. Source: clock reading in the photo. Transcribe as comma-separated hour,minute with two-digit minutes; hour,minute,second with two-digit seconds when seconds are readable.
9,14
